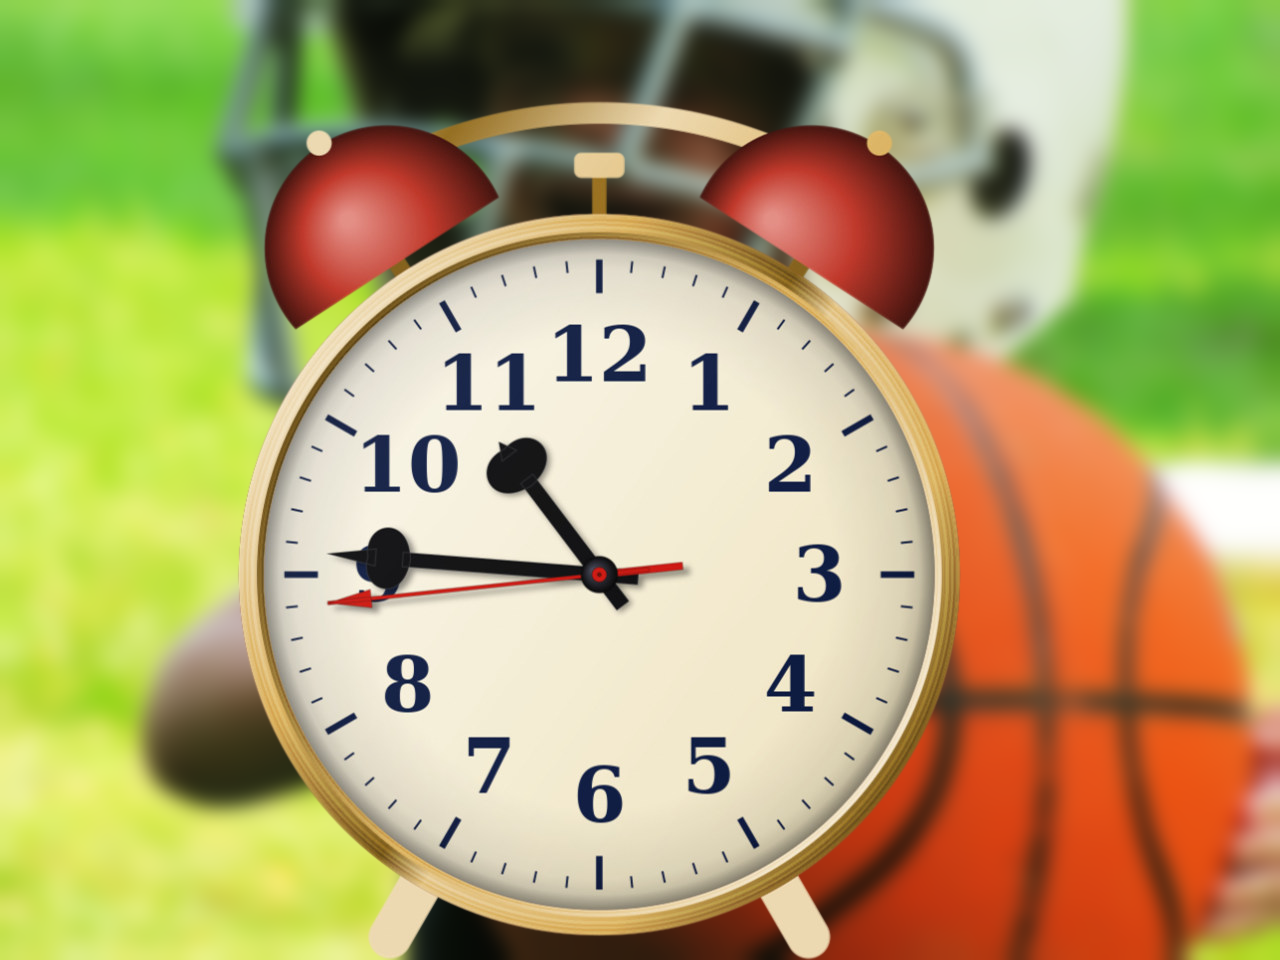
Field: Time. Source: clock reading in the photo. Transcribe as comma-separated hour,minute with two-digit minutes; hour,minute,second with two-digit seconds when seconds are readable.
10,45,44
